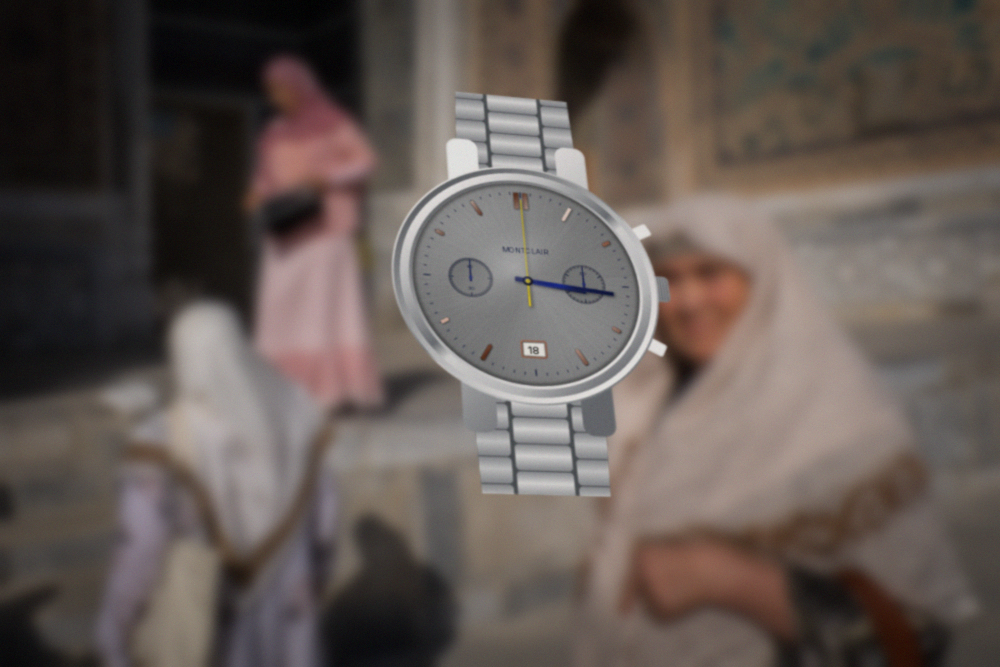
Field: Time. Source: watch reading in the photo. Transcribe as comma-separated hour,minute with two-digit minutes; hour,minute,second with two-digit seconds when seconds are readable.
3,16
